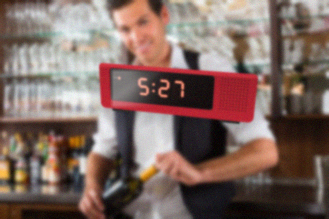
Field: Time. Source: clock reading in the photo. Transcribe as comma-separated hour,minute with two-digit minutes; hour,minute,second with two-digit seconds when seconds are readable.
5,27
